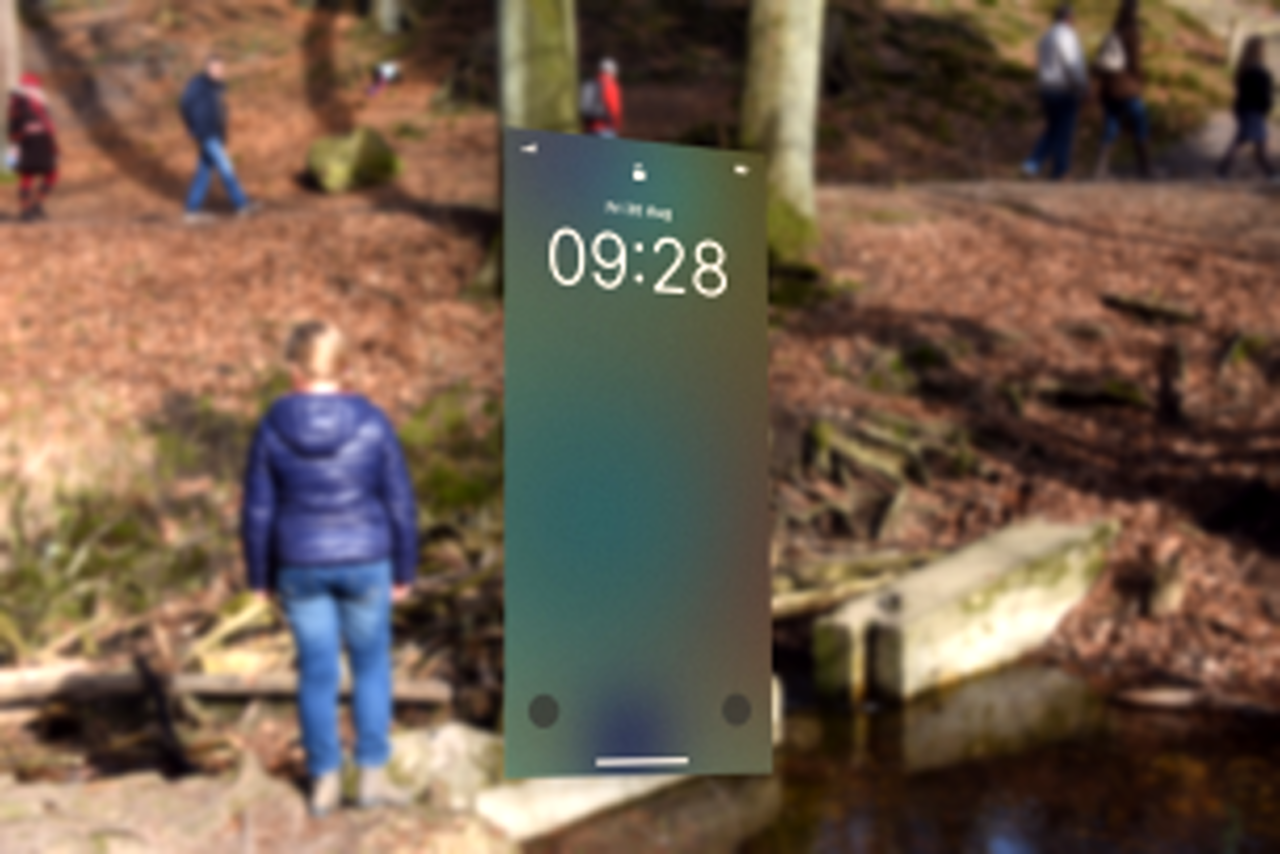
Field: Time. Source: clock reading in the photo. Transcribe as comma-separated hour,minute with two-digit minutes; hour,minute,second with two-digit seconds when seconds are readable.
9,28
